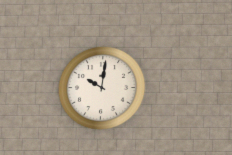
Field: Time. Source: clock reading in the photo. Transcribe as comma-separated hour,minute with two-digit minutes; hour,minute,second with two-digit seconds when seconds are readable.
10,01
